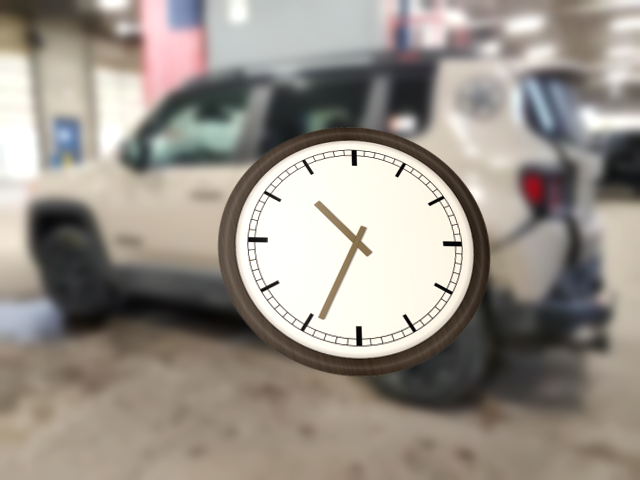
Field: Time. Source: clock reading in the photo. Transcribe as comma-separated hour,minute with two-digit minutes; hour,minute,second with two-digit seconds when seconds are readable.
10,34
